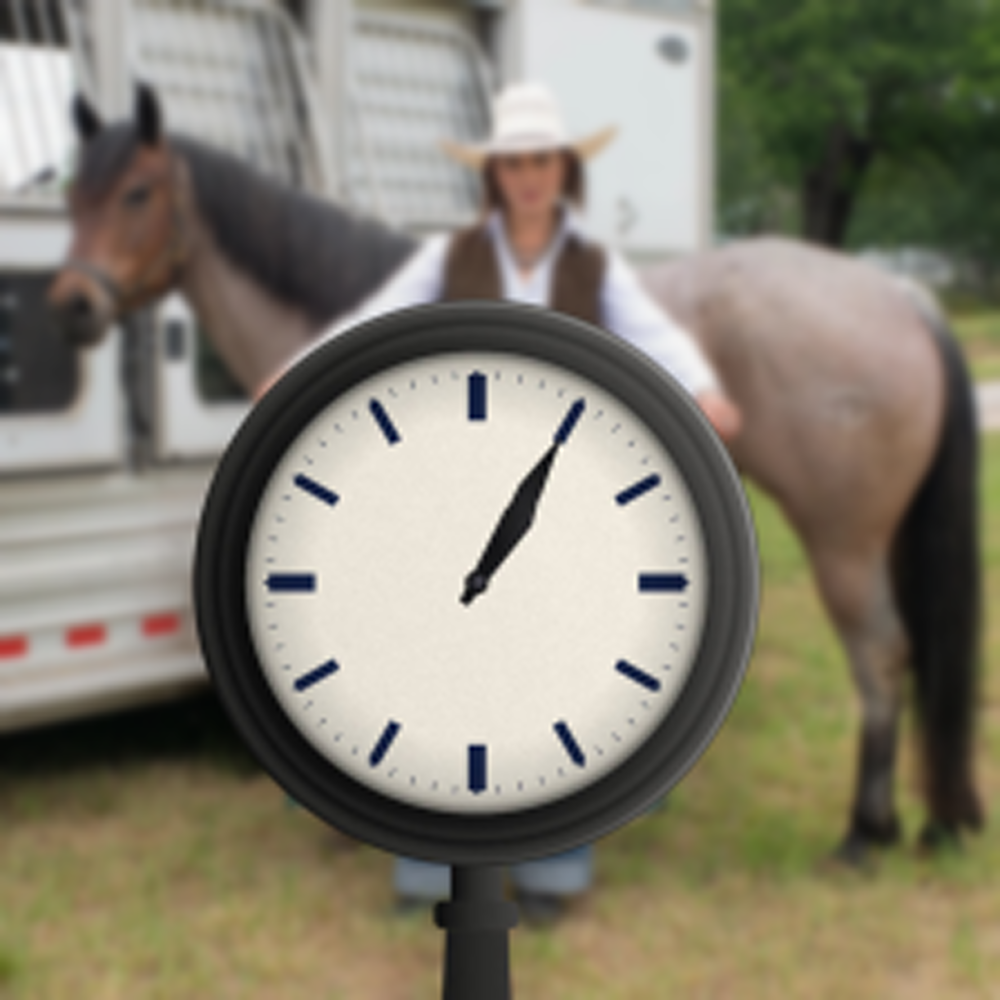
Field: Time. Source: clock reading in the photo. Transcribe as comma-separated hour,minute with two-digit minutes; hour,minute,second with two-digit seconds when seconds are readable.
1,05
